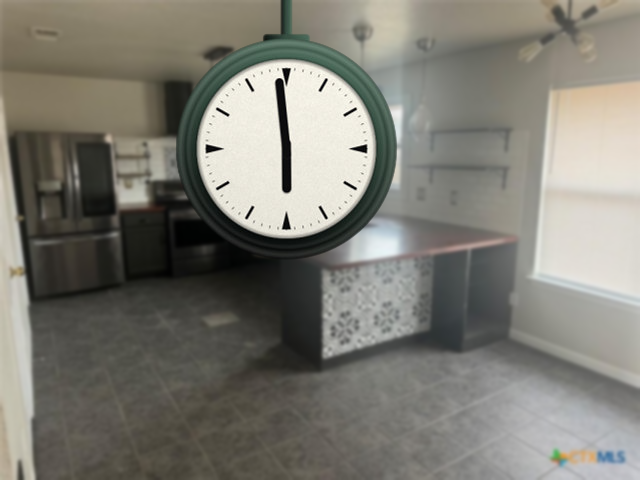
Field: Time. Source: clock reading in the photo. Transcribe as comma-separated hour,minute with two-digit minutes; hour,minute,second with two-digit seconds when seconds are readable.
5,59
